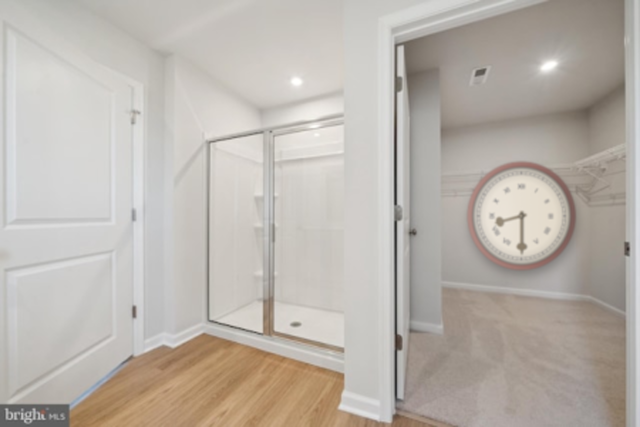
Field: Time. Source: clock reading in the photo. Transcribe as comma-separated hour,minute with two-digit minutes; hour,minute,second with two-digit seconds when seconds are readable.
8,30
